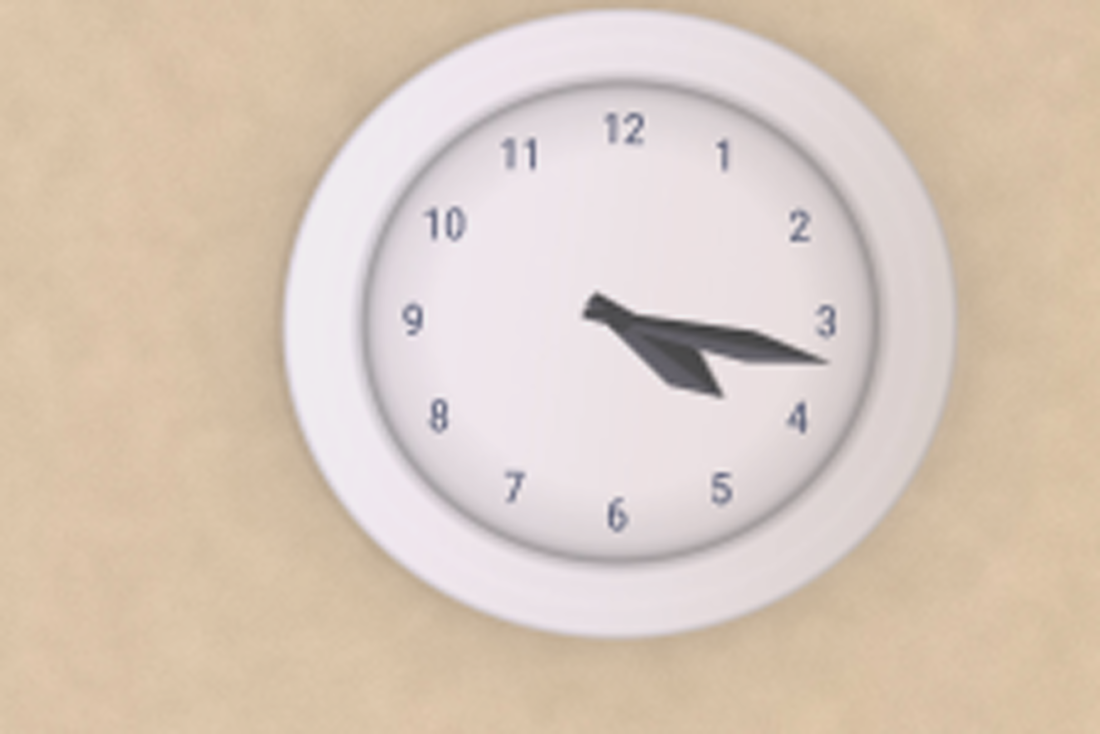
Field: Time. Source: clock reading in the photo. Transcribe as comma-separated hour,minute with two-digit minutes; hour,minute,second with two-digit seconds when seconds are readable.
4,17
